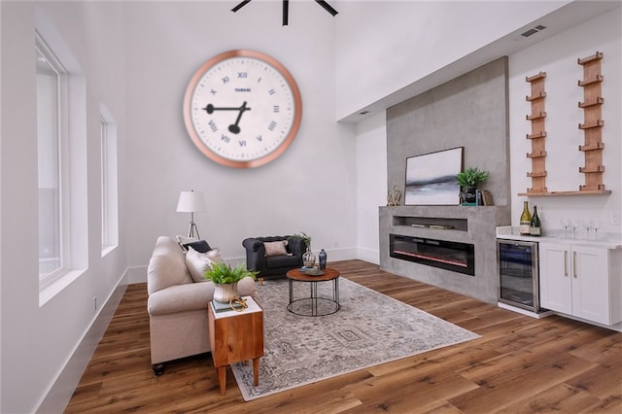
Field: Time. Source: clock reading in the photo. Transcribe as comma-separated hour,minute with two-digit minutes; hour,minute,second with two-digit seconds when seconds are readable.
6,45
